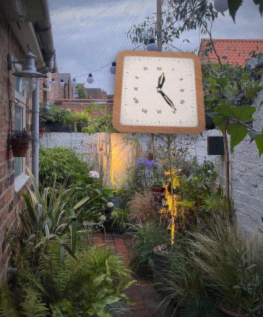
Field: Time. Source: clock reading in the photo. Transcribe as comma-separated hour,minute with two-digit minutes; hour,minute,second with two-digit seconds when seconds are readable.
12,24
